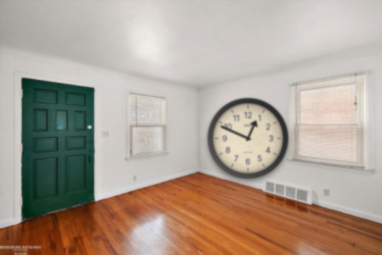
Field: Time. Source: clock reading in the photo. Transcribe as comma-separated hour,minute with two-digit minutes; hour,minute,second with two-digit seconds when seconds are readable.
12,49
